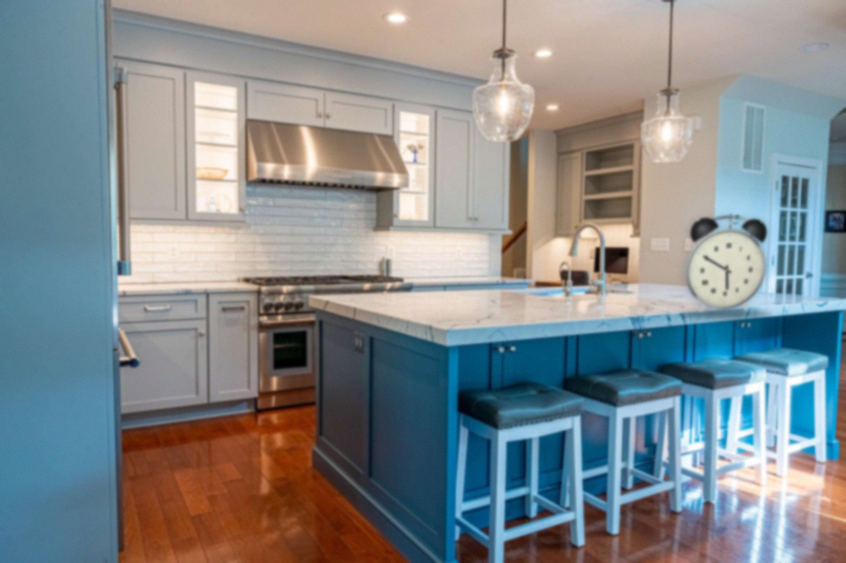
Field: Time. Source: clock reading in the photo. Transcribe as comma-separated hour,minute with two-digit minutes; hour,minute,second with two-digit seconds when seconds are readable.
5,50
